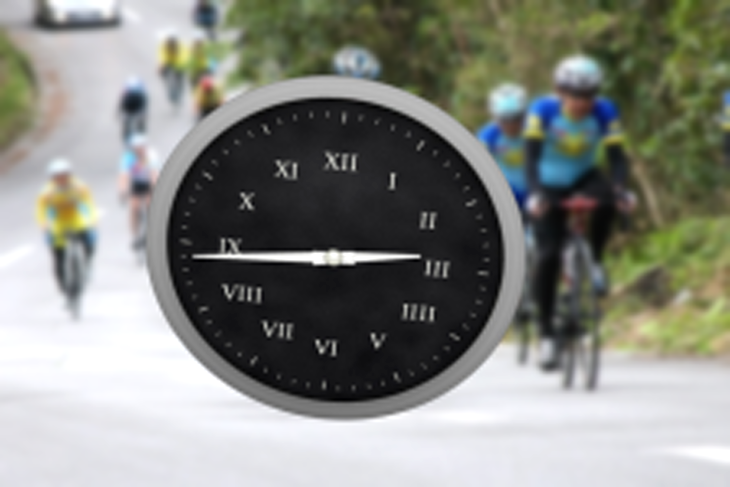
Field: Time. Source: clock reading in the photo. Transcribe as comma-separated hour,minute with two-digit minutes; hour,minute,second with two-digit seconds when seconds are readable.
2,44
